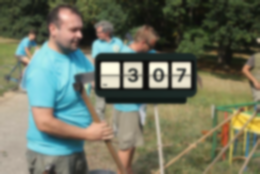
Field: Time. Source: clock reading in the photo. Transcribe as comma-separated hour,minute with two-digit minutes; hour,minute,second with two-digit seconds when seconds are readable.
3,07
